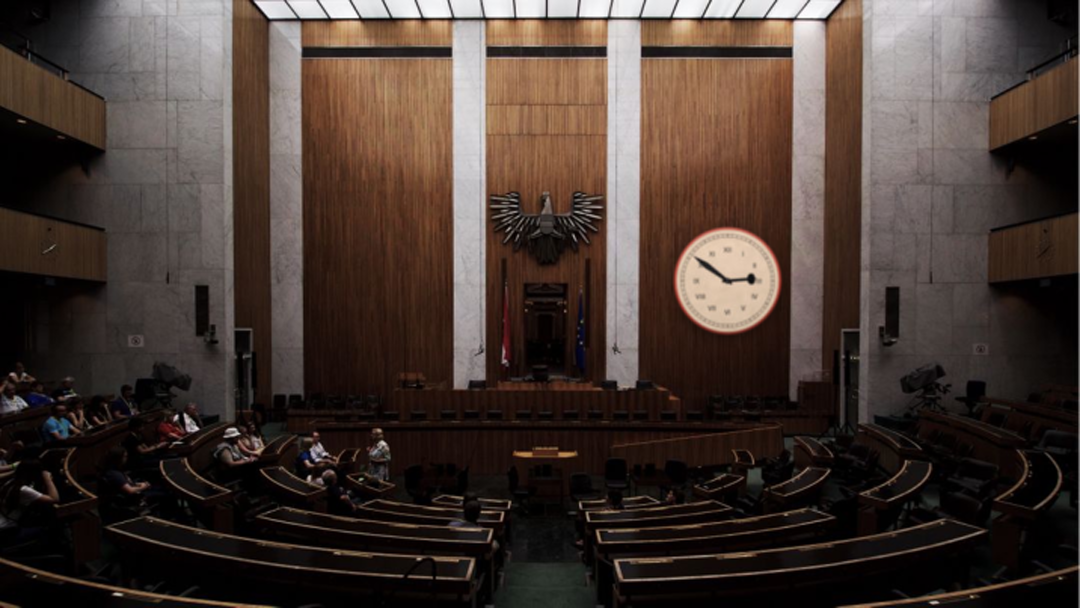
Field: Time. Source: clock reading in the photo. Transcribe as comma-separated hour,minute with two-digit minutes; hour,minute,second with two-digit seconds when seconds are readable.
2,51
